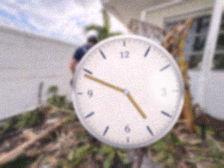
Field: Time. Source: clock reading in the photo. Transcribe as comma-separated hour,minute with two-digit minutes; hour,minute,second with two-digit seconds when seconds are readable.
4,49
